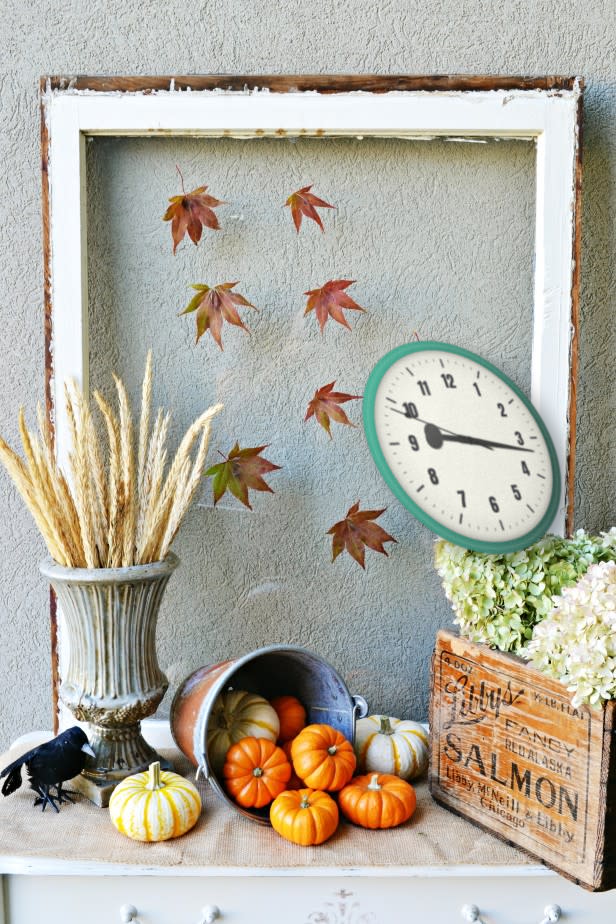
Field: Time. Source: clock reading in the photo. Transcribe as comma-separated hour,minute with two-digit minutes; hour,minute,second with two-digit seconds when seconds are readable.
9,16,49
